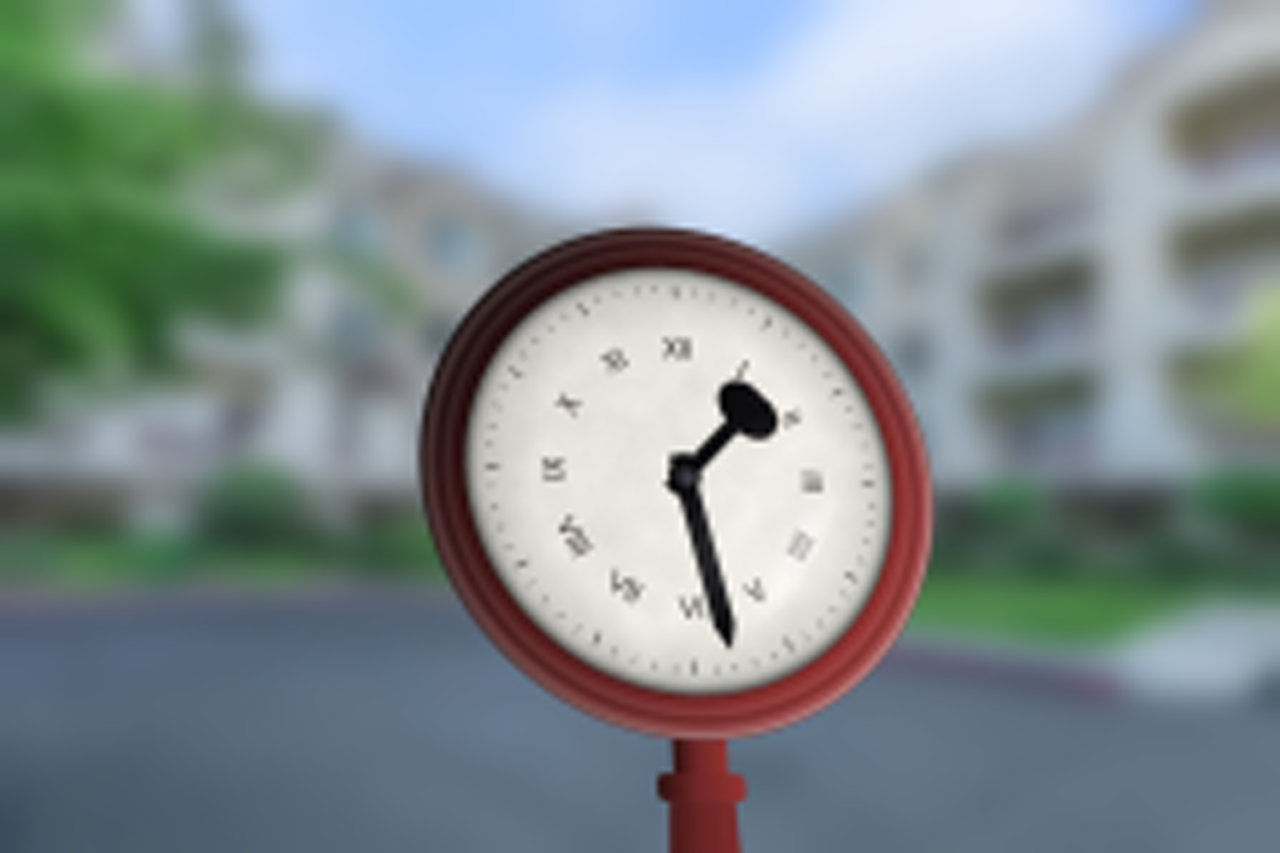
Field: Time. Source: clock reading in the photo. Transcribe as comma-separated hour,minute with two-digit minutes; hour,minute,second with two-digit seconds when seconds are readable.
1,28
